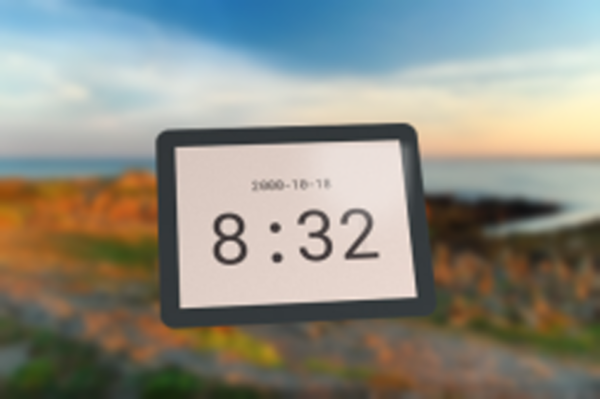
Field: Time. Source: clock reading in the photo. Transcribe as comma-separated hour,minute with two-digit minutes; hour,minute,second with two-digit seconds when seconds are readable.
8,32
